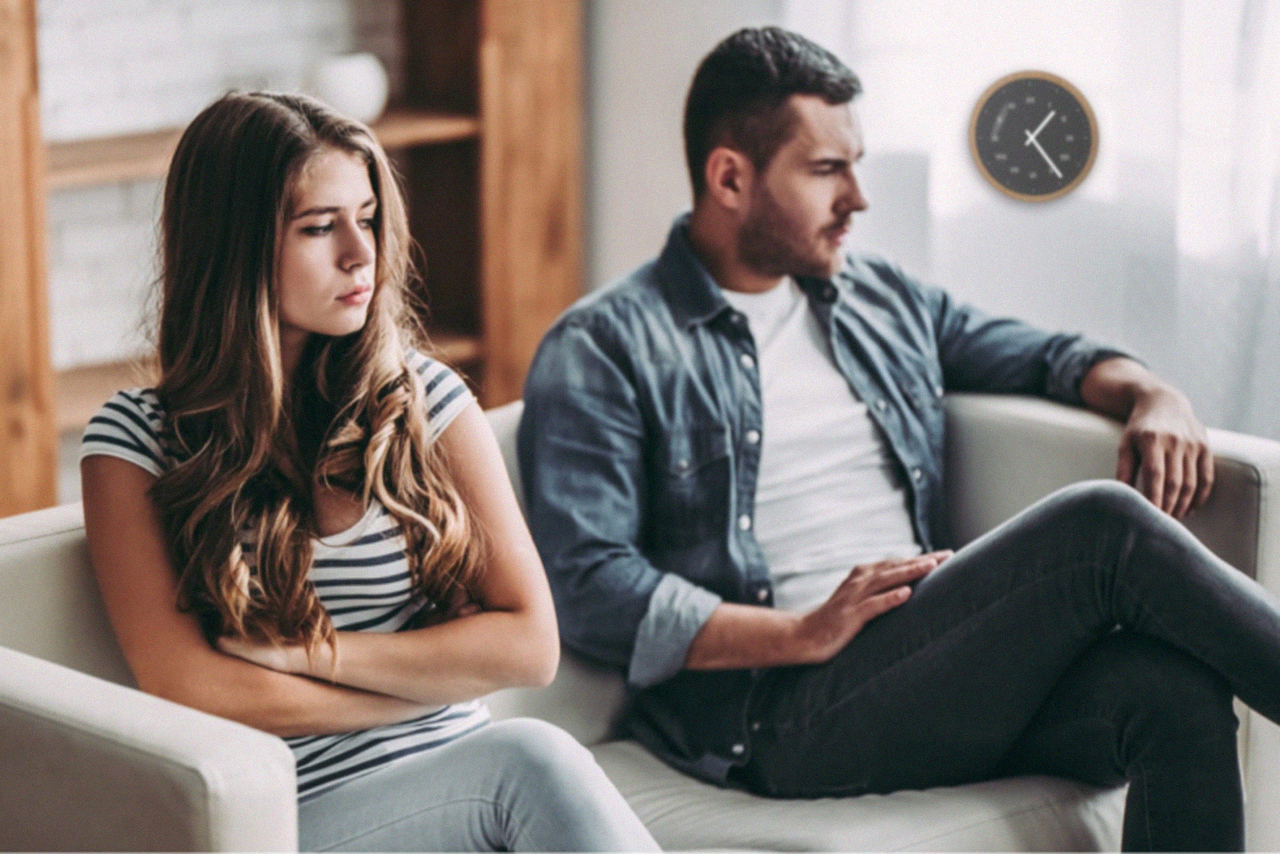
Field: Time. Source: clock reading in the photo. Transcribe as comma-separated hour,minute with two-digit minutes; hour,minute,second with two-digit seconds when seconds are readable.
1,24
